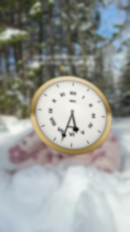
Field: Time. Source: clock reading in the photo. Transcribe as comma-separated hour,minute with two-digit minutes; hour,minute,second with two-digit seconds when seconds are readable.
5,33
